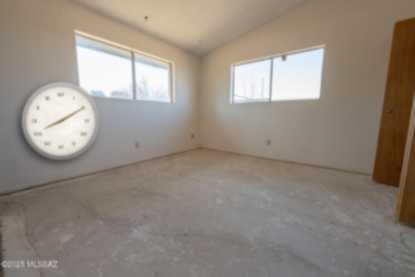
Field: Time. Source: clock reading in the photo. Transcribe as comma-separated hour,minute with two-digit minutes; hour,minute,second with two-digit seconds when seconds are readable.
8,10
